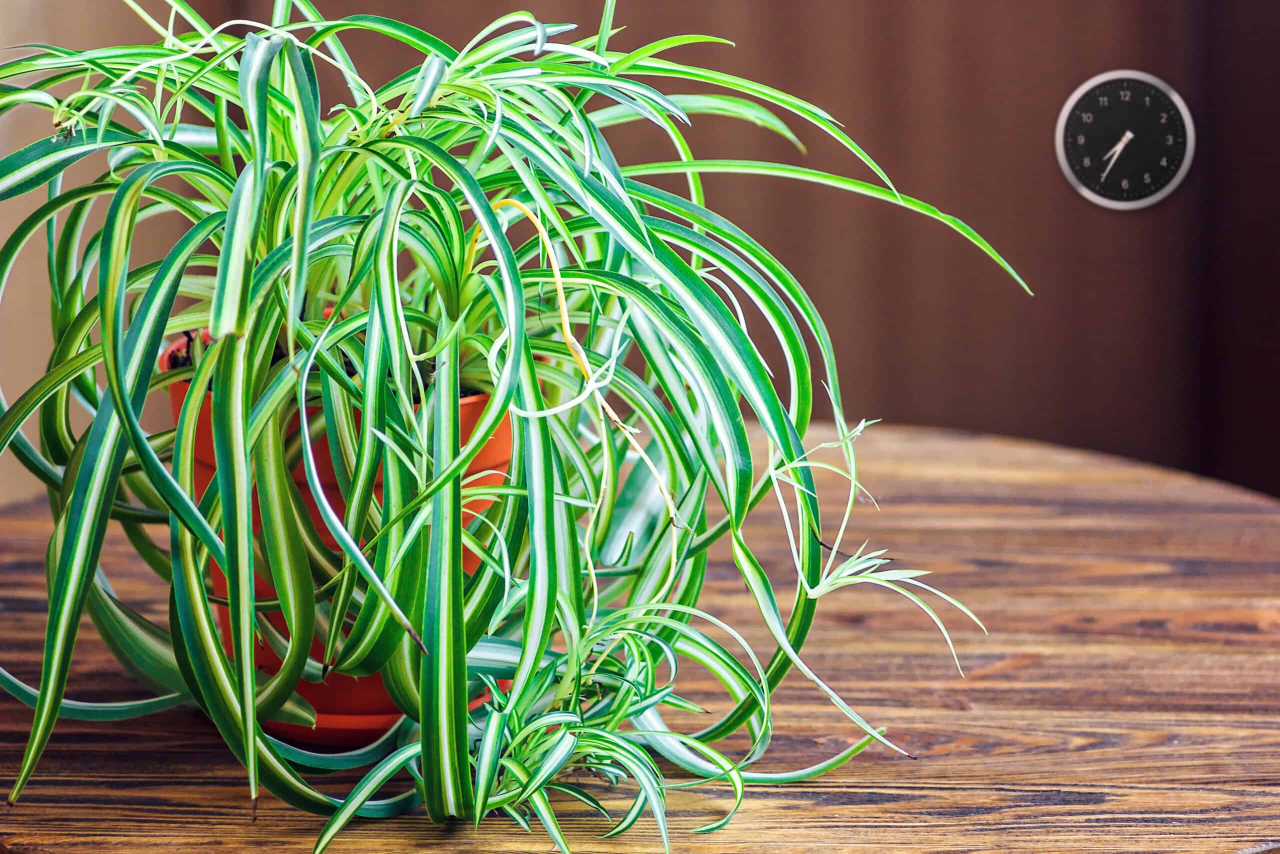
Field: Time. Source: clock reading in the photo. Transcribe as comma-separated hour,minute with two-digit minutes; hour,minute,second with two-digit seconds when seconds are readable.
7,35
